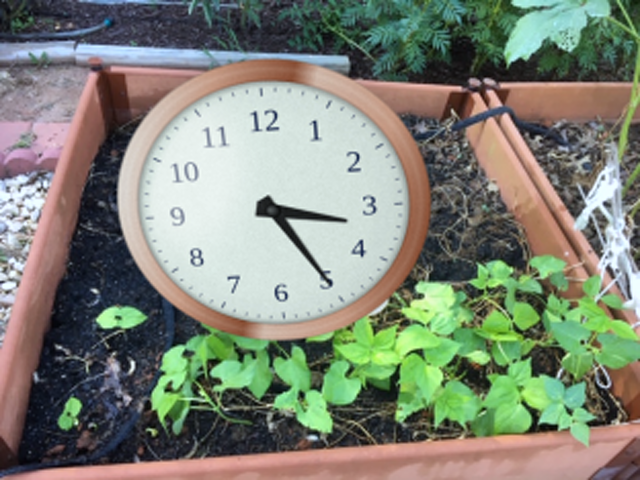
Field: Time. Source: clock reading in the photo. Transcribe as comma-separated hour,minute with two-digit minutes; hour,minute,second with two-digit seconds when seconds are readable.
3,25
